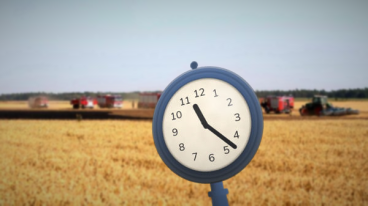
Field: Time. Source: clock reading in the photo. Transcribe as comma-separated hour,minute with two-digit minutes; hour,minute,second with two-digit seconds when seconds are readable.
11,23
